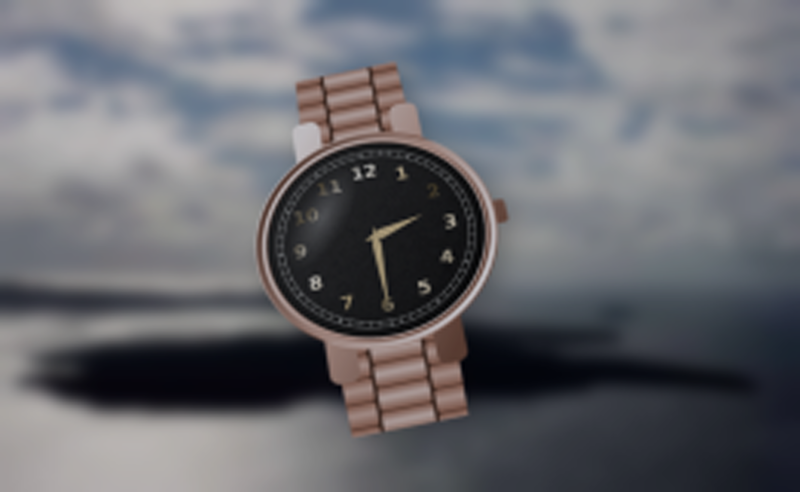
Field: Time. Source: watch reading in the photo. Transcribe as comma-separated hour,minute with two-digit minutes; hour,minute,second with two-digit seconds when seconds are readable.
2,30
